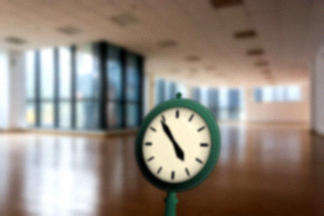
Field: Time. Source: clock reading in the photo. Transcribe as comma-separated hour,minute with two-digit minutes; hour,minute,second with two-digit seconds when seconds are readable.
4,54
